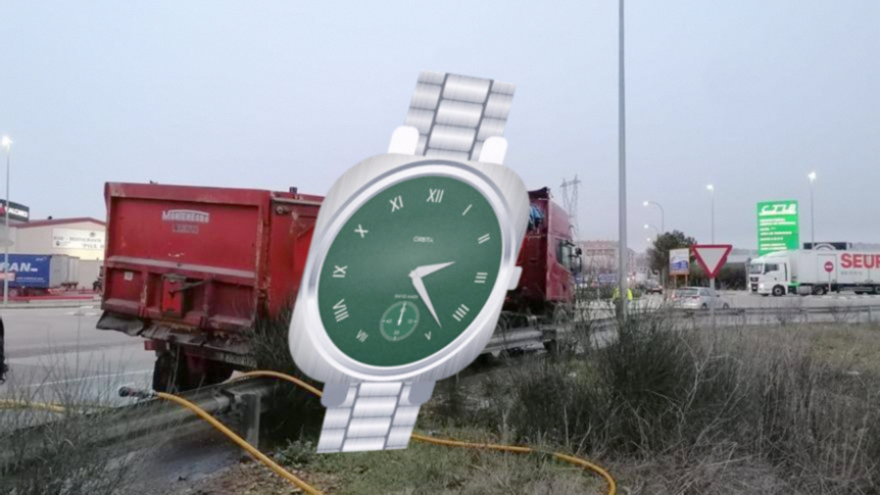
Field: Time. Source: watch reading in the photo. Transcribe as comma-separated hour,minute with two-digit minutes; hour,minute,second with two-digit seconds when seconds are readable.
2,23
